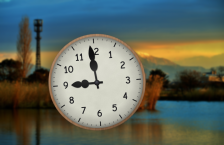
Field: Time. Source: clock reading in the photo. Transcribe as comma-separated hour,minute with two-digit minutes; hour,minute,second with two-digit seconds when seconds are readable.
8,59
